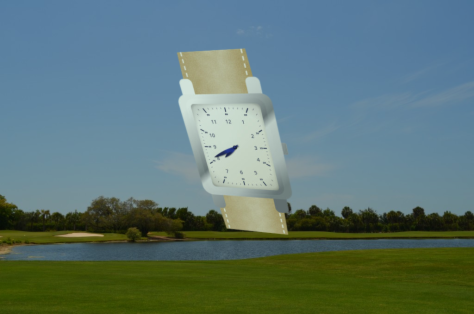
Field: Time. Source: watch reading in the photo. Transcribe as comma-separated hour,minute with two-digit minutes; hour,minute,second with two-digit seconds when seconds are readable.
7,41
